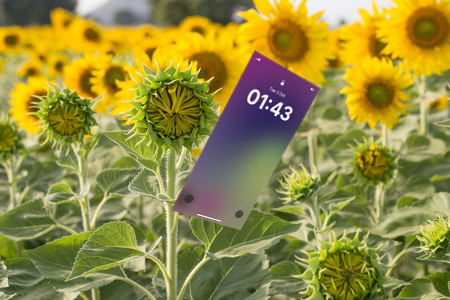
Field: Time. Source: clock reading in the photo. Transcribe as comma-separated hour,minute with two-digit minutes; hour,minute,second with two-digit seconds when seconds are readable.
1,43
